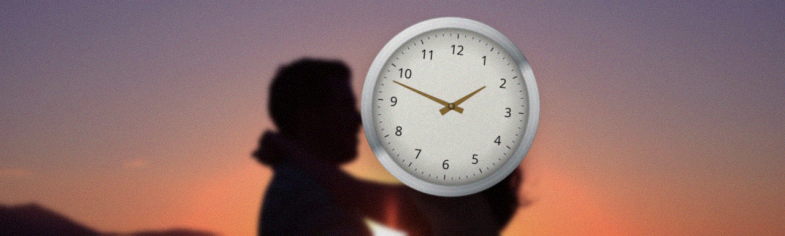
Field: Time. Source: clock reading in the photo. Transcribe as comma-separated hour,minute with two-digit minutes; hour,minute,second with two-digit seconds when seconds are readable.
1,48
